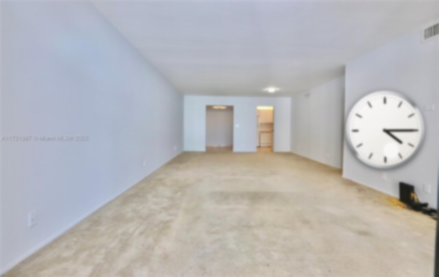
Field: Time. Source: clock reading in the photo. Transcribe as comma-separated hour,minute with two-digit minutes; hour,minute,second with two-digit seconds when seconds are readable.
4,15
